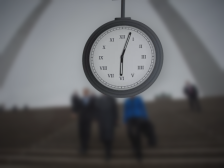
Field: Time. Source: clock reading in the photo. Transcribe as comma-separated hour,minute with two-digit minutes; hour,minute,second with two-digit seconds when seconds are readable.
6,03
